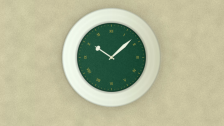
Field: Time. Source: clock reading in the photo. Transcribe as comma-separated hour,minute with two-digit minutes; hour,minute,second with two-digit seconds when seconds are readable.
10,08
